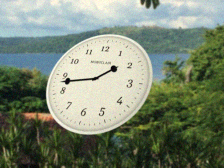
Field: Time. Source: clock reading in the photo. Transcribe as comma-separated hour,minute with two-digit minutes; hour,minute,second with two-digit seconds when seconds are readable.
1,43
